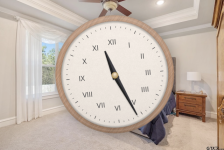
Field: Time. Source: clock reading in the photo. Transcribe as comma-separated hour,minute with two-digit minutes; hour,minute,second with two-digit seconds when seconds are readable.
11,26
